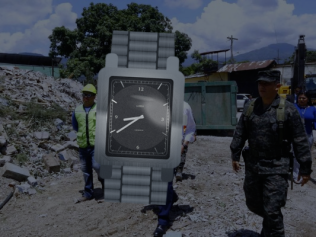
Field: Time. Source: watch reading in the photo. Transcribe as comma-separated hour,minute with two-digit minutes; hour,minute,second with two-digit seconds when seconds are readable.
8,39
